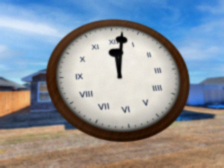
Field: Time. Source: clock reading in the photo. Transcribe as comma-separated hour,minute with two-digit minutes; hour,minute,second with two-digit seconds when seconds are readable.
12,02
